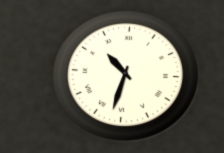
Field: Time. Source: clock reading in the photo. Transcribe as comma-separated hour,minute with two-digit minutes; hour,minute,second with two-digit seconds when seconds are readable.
10,32
